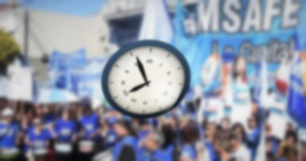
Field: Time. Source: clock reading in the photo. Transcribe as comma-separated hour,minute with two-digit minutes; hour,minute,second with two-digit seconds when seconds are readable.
7,56
